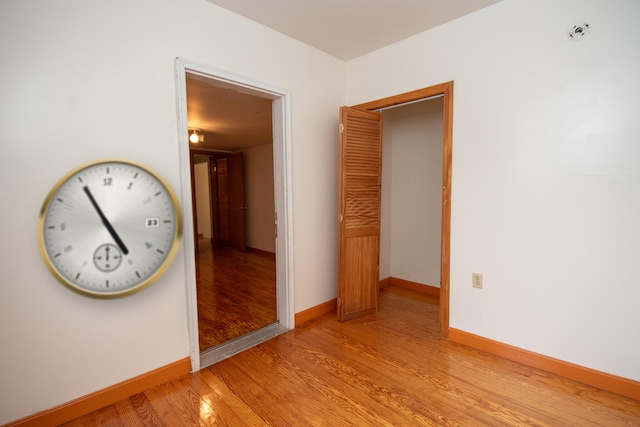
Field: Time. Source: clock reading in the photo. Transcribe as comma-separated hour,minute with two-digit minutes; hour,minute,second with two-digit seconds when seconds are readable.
4,55
